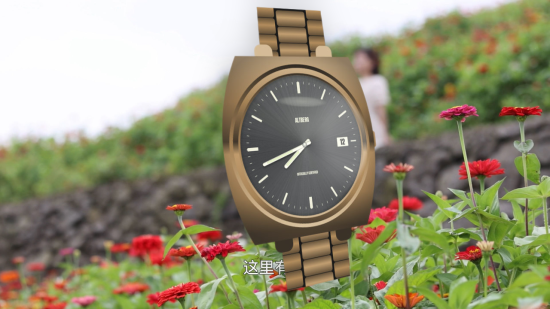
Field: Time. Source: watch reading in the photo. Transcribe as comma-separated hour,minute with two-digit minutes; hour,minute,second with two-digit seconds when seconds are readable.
7,42
